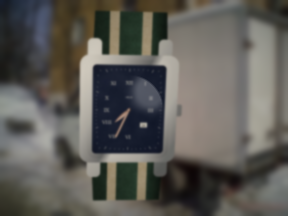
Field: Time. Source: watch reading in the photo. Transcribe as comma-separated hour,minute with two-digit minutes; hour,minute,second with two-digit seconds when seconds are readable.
7,34
